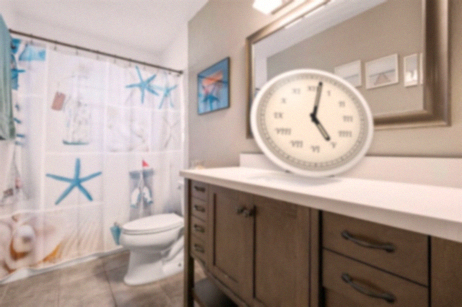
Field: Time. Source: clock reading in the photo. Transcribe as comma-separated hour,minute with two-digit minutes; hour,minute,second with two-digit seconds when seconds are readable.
5,02
